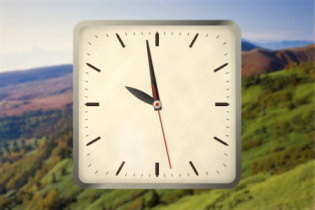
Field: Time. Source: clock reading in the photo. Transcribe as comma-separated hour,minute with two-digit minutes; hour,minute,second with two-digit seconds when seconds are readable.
9,58,28
